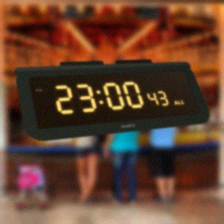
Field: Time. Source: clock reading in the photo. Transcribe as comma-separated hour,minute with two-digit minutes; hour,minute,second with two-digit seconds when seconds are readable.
23,00,43
